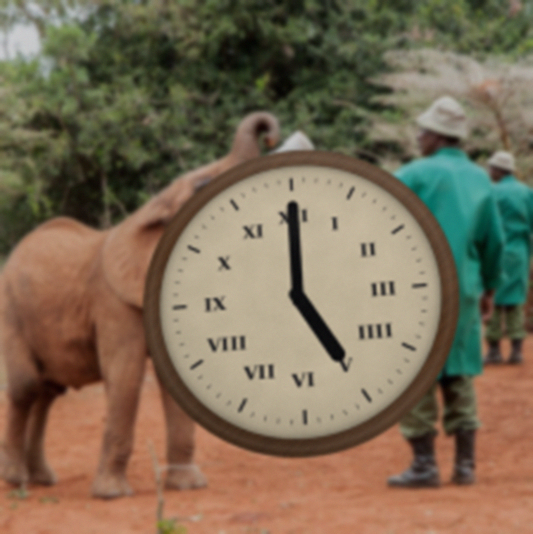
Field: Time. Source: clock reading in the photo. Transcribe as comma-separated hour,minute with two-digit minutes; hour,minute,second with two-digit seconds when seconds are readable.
5,00
